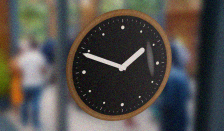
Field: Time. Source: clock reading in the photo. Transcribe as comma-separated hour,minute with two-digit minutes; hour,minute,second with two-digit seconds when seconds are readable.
1,49
